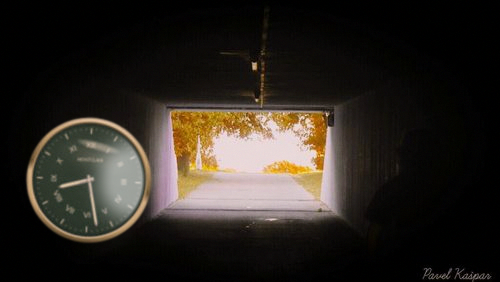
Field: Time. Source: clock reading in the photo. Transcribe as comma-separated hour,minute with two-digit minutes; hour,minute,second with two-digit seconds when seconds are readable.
8,28
